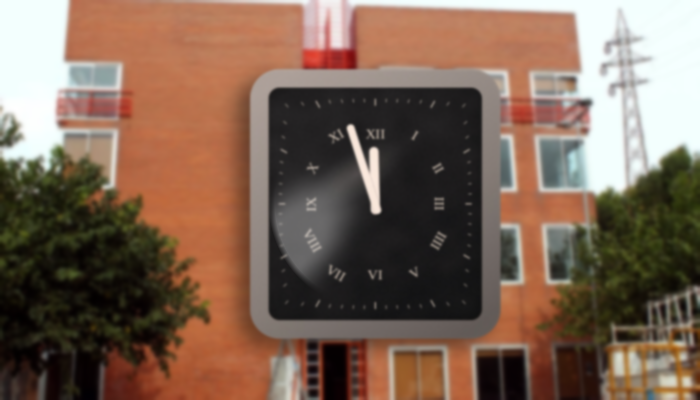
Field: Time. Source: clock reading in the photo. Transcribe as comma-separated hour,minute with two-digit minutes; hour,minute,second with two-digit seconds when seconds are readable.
11,57
